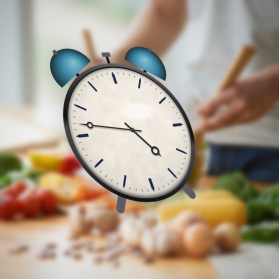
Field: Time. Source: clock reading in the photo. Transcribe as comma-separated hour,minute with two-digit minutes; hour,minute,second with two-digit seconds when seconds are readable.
4,47
